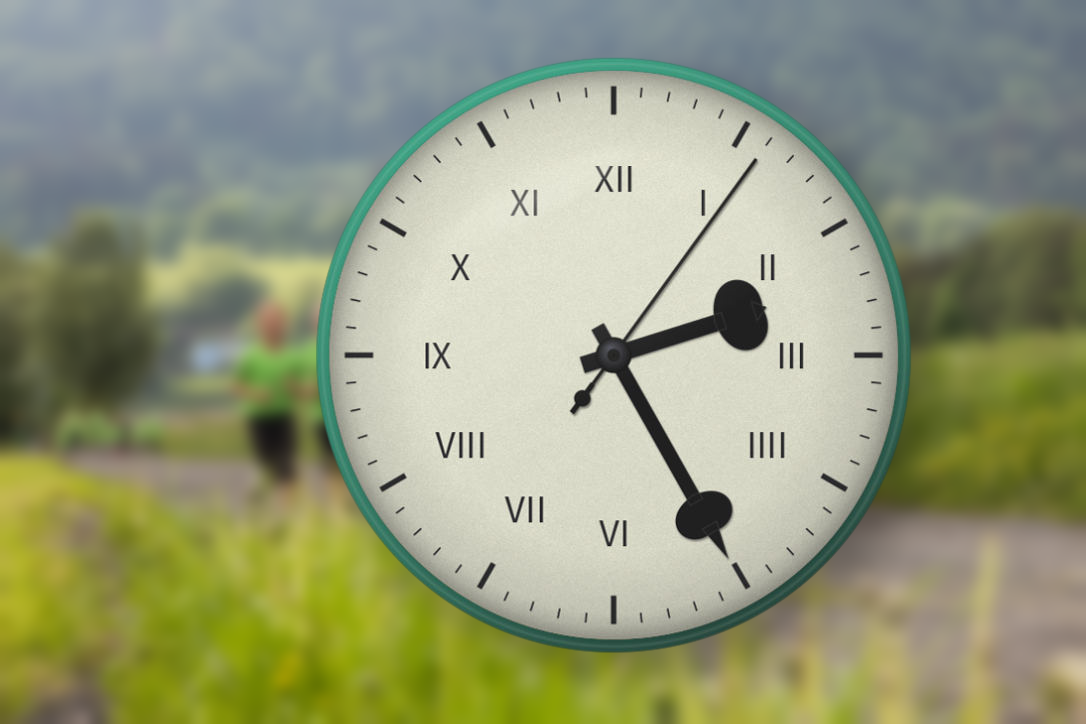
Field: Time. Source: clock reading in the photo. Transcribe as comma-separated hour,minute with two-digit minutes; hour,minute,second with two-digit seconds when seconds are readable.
2,25,06
